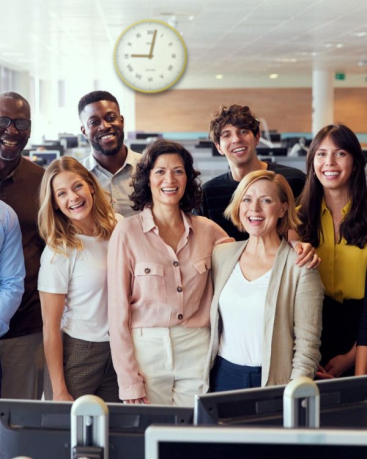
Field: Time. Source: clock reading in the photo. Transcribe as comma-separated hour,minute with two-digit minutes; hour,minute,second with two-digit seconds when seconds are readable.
9,02
